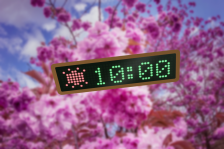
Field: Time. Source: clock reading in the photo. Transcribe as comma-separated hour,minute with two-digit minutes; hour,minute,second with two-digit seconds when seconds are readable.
10,00
